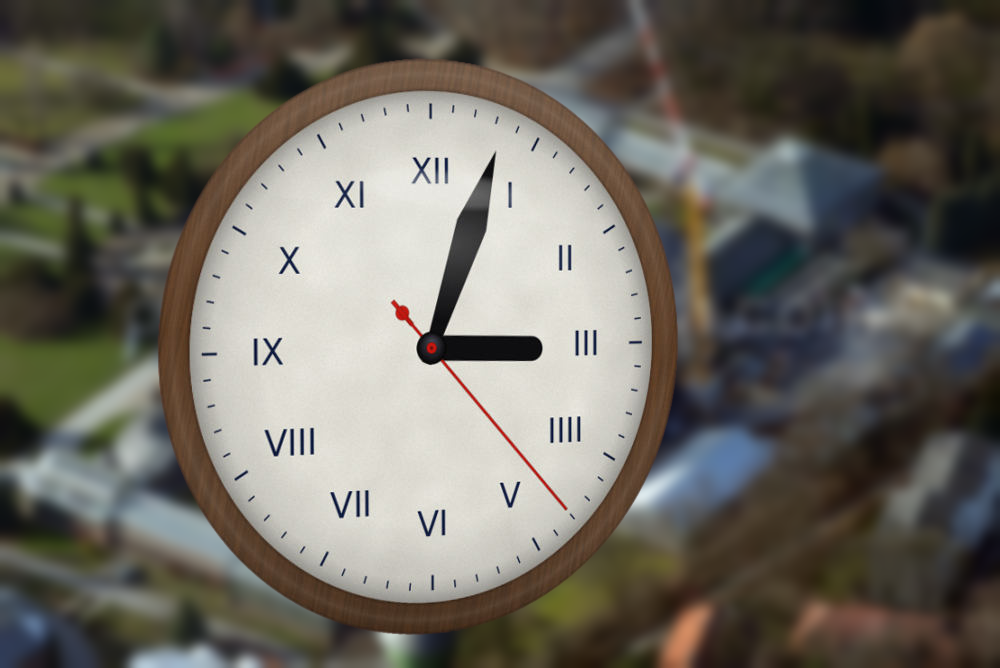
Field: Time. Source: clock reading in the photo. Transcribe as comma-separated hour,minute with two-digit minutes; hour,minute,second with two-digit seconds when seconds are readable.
3,03,23
